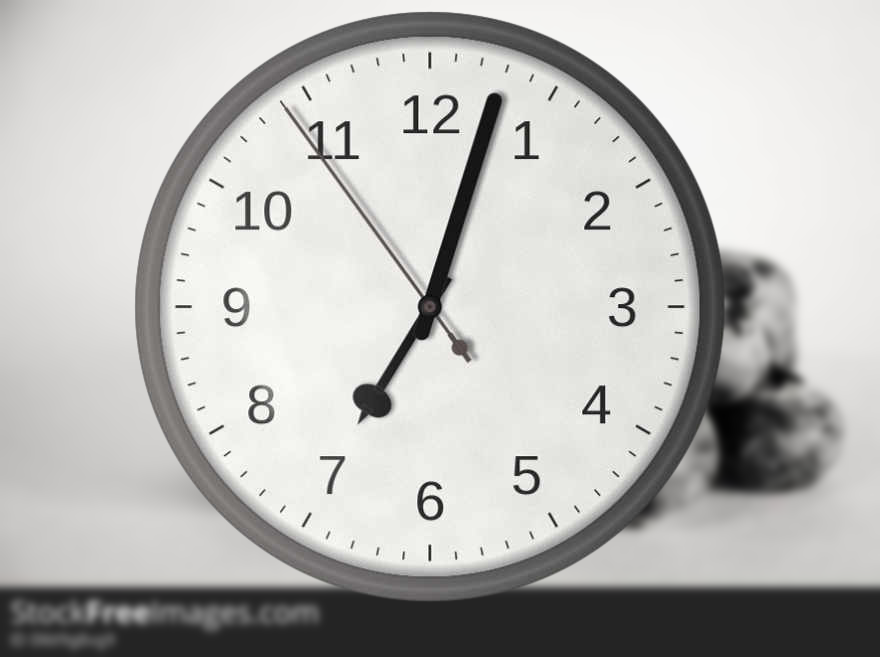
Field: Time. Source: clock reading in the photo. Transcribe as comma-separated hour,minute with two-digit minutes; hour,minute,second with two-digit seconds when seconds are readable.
7,02,54
